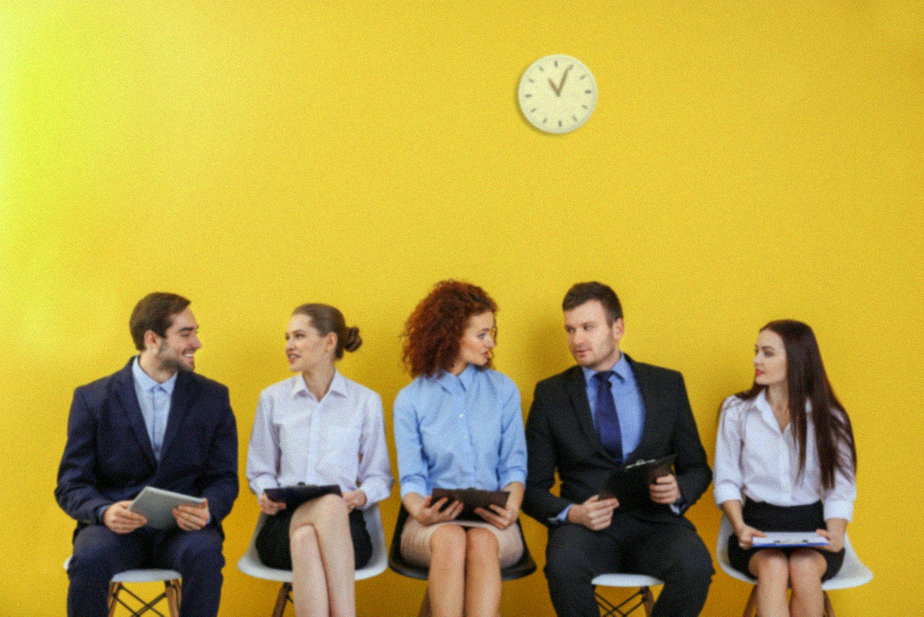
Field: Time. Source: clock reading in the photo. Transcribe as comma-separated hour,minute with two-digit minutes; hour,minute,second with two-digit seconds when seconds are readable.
11,04
